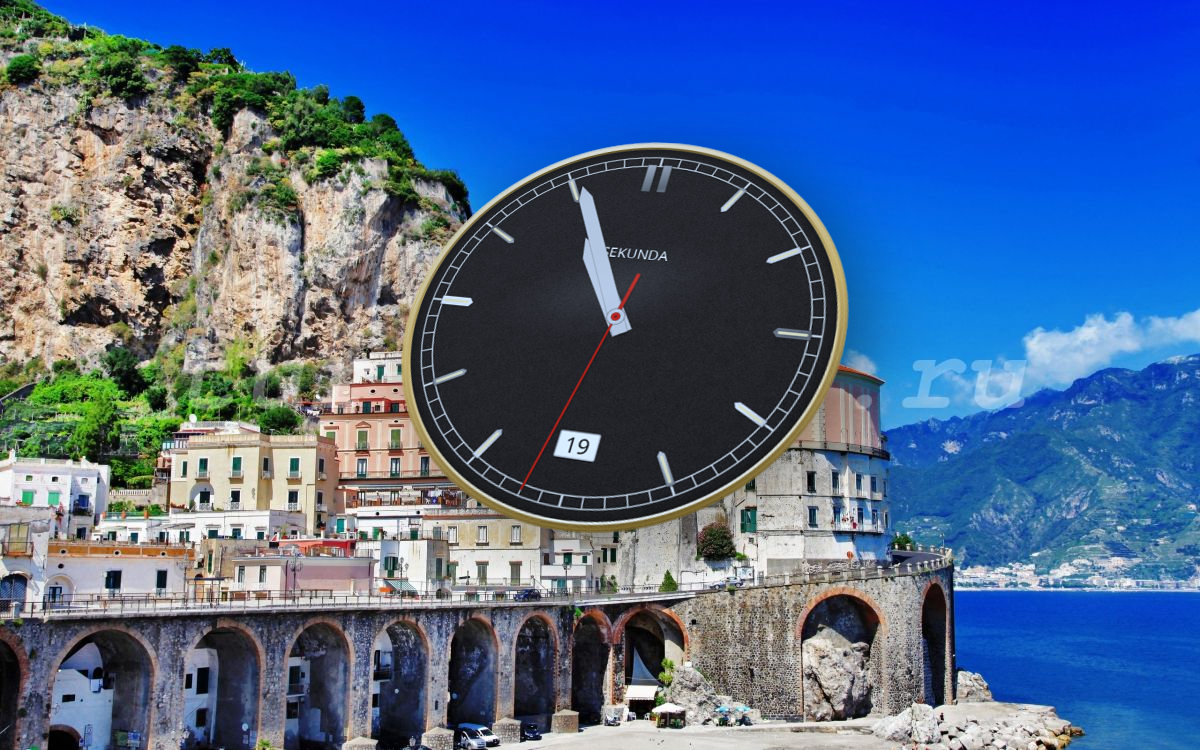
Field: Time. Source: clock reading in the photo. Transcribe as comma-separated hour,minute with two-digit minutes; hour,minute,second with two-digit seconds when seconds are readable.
10,55,32
